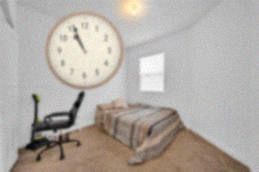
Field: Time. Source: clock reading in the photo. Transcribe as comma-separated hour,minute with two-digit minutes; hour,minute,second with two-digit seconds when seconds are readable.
10,56
